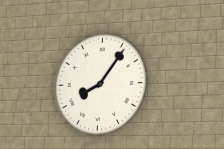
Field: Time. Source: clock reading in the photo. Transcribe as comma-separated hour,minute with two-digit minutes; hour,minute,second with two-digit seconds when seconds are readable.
8,06
